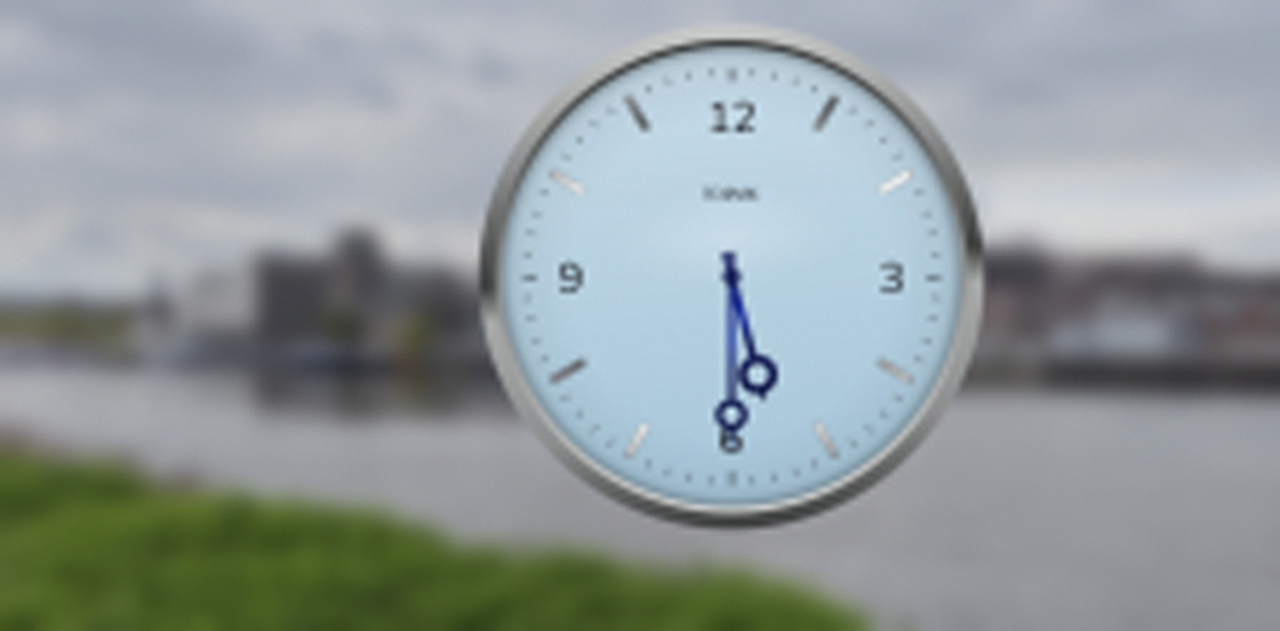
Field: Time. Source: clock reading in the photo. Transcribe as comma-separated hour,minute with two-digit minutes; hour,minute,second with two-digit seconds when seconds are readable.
5,30
